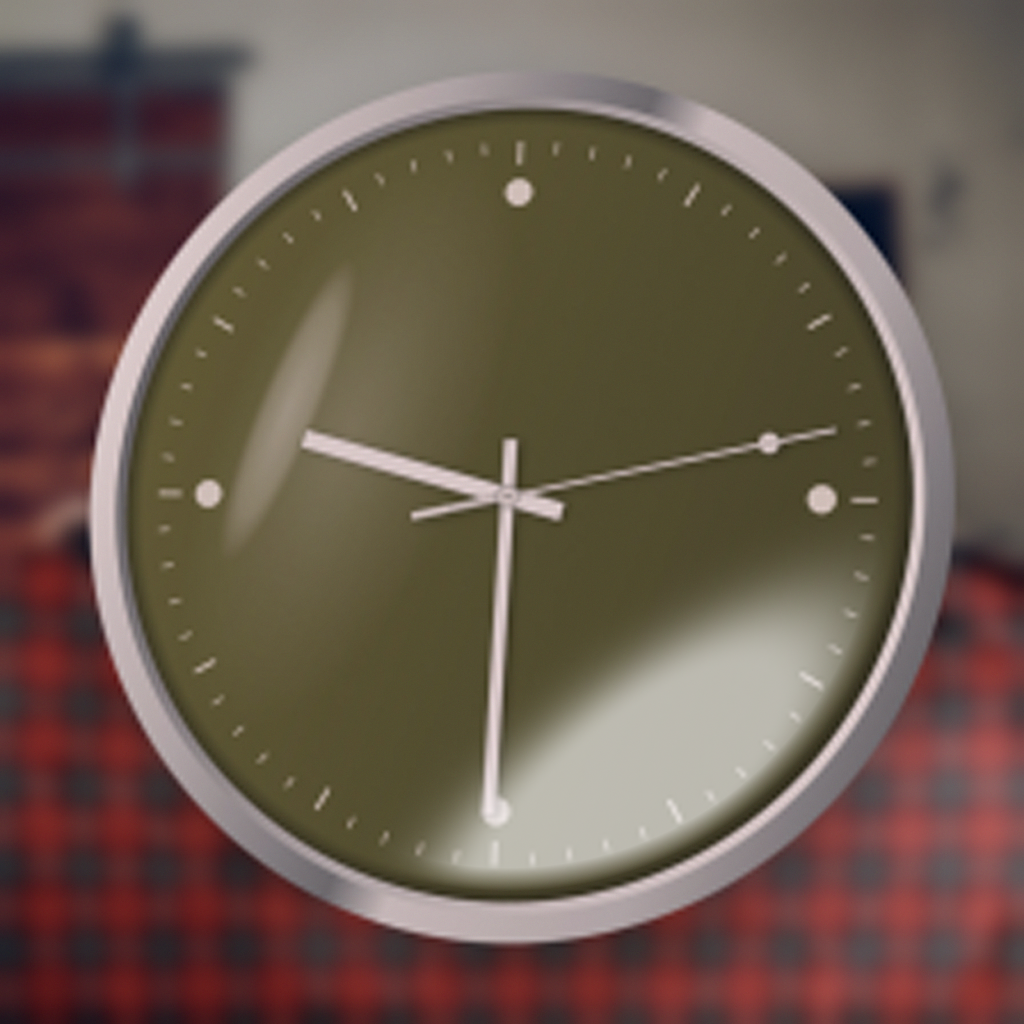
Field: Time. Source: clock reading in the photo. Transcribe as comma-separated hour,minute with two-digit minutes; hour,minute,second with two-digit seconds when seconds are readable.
9,30,13
